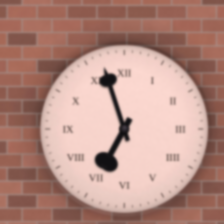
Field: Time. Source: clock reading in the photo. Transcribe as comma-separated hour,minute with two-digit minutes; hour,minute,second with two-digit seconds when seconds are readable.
6,57
